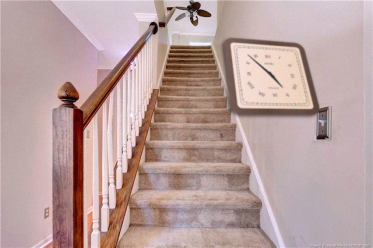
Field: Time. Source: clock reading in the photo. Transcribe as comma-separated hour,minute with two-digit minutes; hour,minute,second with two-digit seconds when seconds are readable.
4,53
